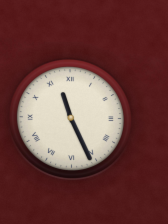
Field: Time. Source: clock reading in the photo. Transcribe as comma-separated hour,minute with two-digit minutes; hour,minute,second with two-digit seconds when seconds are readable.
11,26
